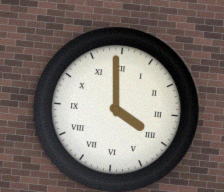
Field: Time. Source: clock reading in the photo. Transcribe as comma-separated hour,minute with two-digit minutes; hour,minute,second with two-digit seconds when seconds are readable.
3,59
